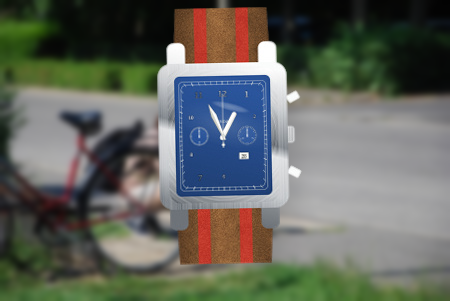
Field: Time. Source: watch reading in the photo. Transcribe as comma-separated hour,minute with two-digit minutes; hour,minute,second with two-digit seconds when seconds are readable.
12,56
